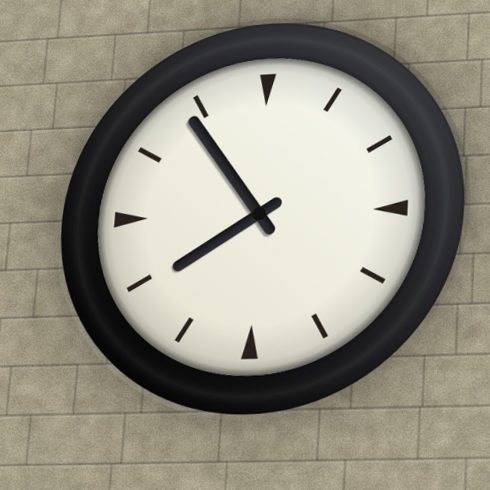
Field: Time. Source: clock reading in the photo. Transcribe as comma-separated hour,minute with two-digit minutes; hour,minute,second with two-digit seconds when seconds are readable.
7,54
